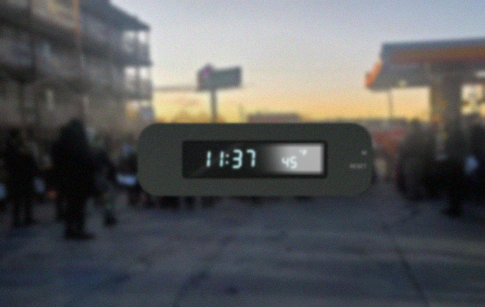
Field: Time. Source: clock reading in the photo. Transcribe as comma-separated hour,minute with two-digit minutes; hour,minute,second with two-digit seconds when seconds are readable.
11,37
